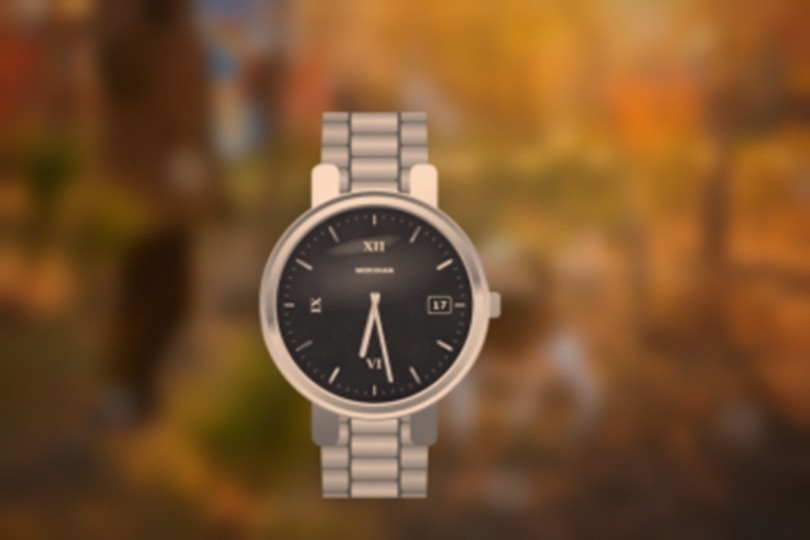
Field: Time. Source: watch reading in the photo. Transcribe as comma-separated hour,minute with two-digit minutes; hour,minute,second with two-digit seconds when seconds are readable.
6,28
